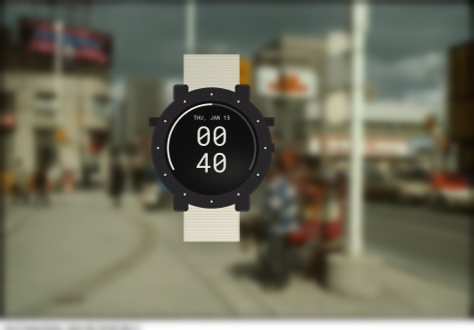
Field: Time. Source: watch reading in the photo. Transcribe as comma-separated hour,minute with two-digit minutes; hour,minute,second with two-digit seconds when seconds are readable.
0,40
